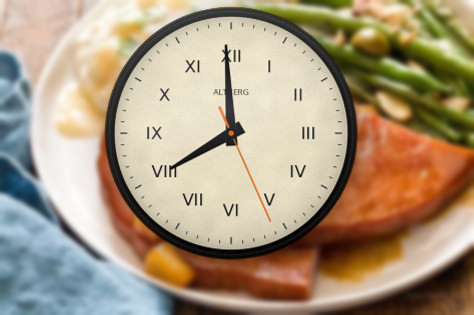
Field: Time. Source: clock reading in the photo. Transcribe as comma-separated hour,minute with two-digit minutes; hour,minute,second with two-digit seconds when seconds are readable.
7,59,26
